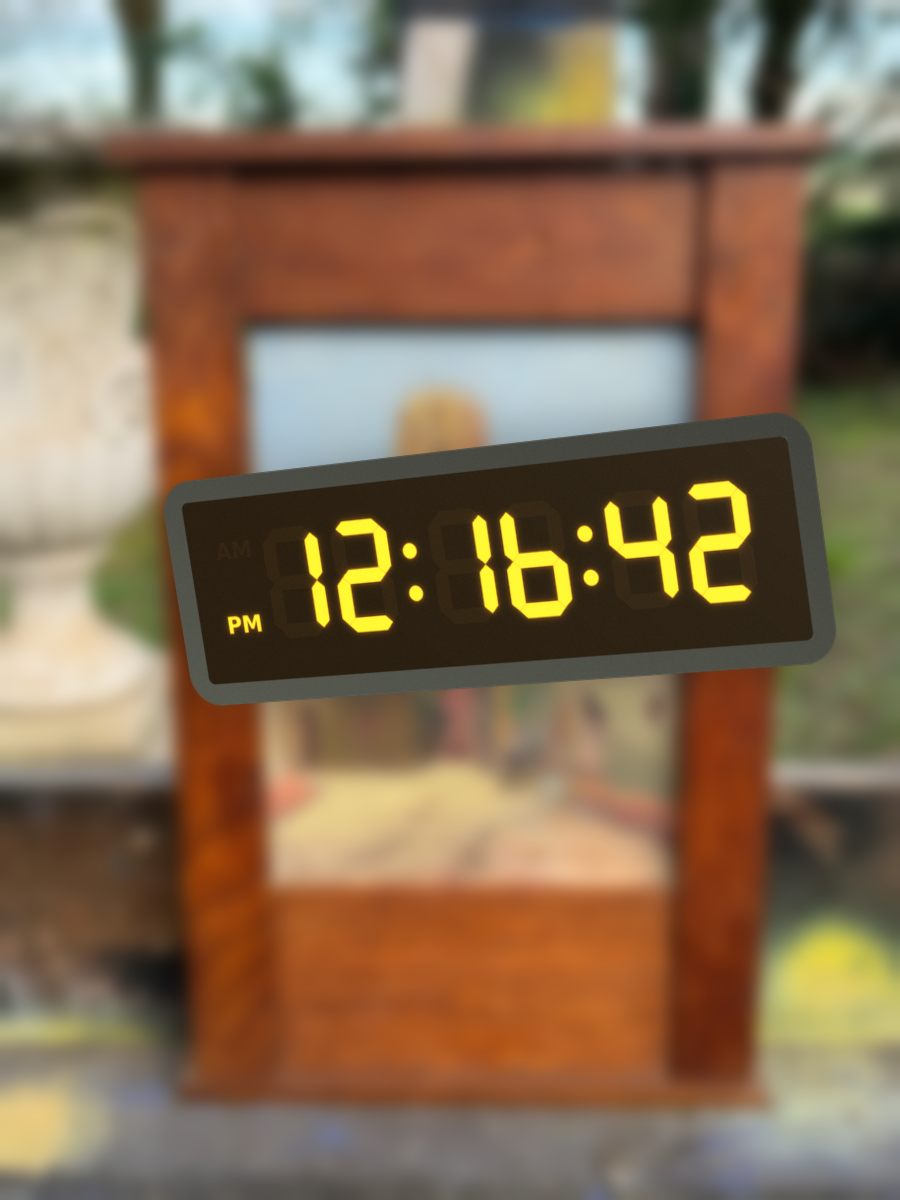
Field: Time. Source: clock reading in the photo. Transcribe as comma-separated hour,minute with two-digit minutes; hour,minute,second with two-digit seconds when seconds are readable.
12,16,42
